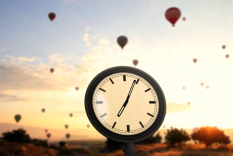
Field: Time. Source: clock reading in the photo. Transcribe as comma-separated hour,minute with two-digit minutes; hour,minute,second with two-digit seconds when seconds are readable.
7,04
